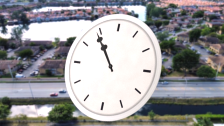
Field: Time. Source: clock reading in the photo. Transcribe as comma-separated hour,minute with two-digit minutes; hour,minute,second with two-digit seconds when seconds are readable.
10,54
